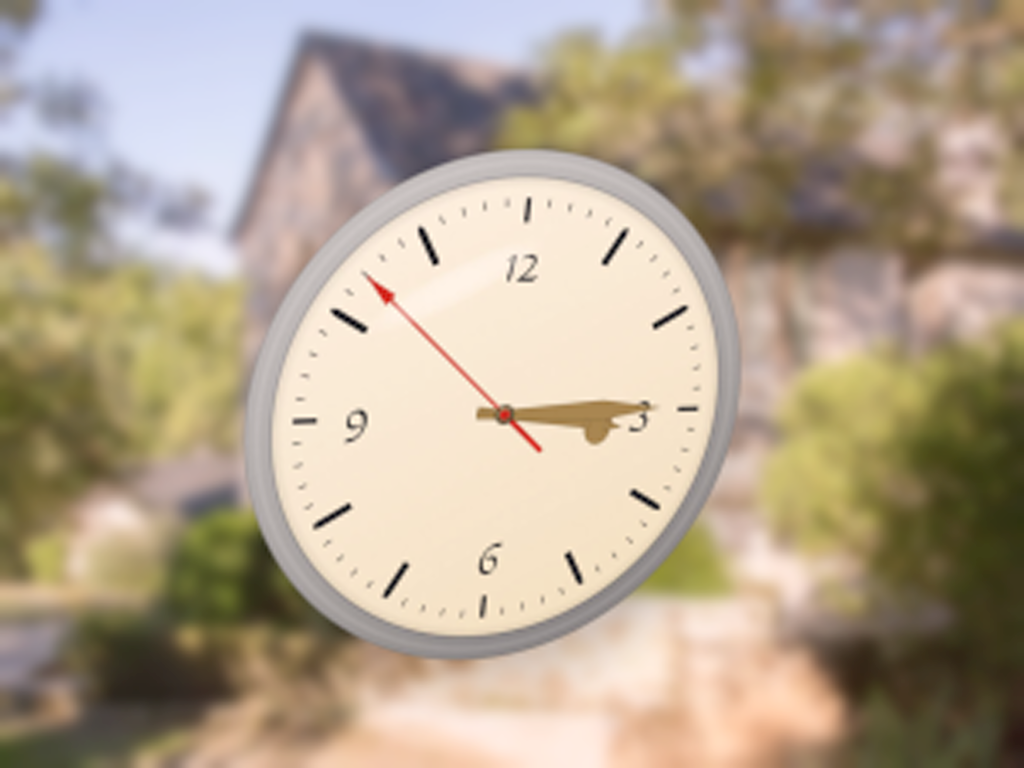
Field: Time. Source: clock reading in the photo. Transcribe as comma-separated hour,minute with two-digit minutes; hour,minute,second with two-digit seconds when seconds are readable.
3,14,52
